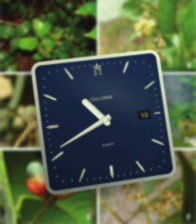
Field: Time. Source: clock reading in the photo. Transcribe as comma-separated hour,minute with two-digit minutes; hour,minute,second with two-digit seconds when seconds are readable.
10,41
